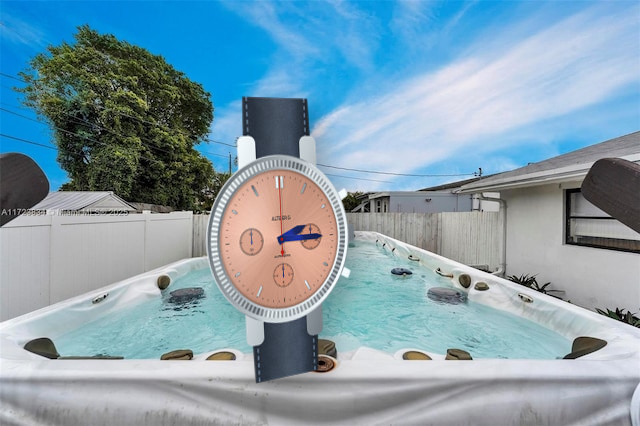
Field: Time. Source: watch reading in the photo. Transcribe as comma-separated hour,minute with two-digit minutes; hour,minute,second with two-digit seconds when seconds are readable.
2,15
